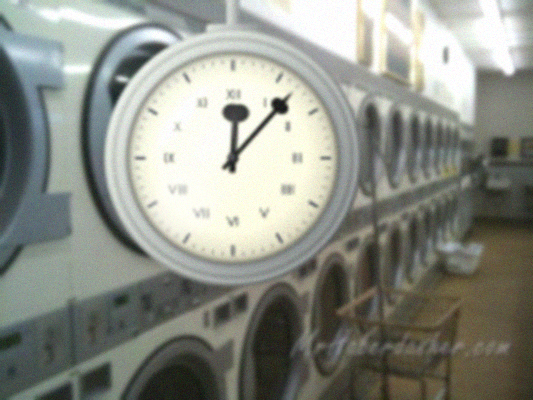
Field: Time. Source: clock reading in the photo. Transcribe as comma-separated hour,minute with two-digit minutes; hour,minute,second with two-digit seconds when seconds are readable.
12,07
